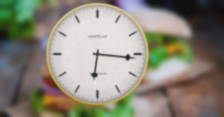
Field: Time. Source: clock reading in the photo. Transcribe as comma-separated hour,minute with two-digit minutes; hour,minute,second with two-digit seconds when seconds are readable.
6,16
